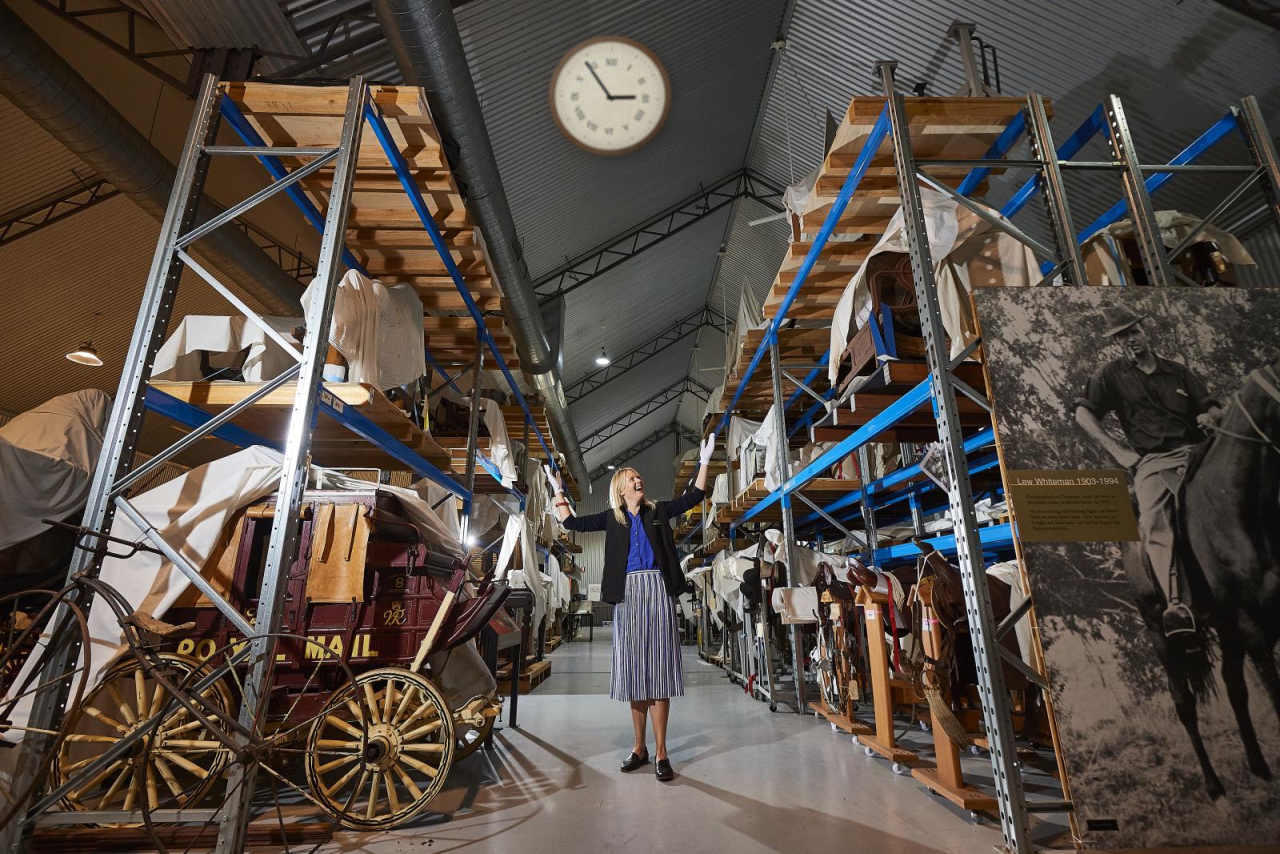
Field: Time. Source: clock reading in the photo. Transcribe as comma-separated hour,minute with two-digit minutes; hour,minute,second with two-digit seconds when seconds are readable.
2,54
